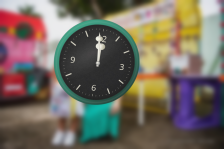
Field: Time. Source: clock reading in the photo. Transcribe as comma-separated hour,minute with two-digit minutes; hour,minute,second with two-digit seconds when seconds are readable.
11,59
